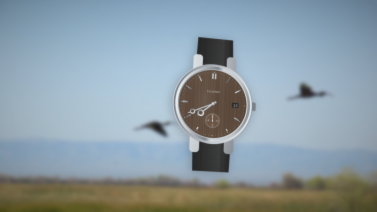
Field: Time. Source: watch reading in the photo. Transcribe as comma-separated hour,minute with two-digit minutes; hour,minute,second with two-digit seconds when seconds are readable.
7,41
